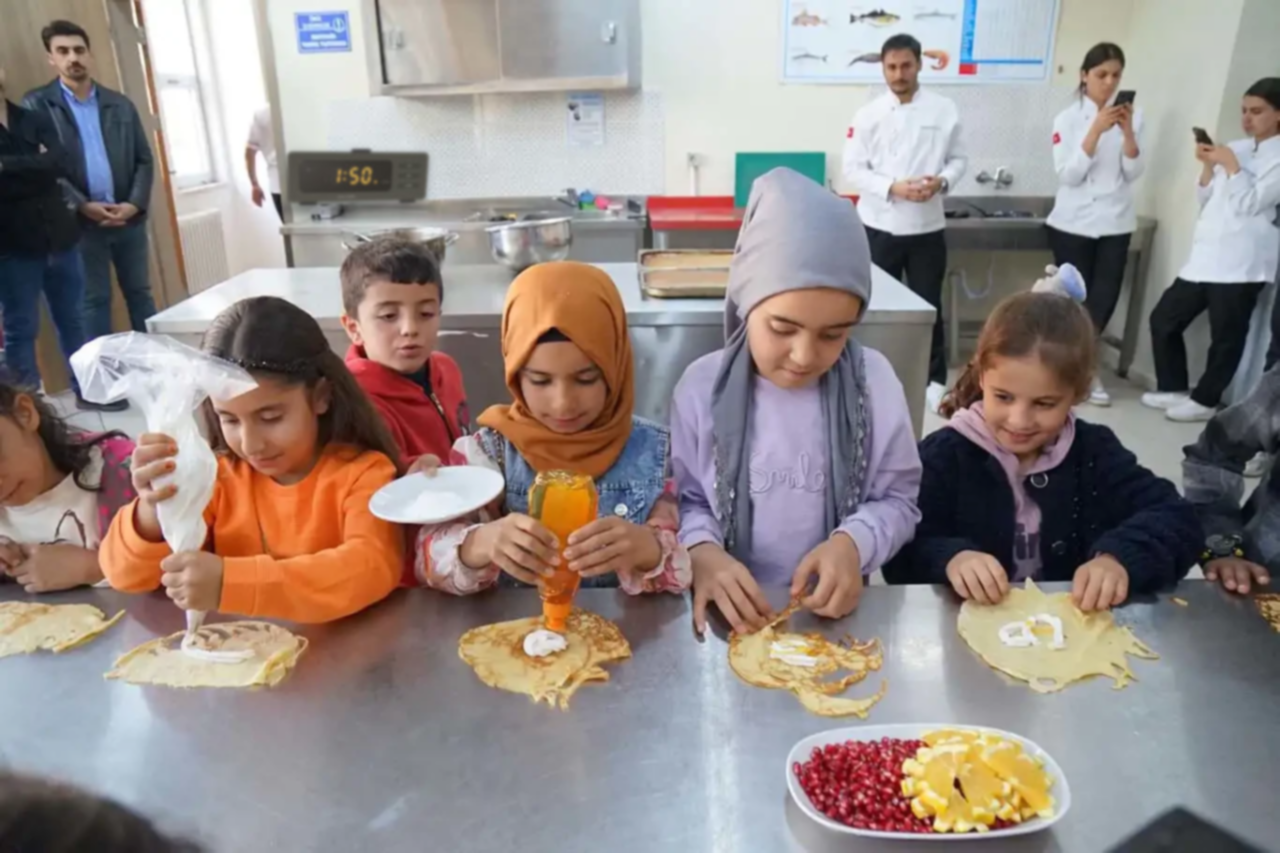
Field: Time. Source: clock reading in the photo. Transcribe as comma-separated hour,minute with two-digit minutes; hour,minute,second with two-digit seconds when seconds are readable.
1,50
